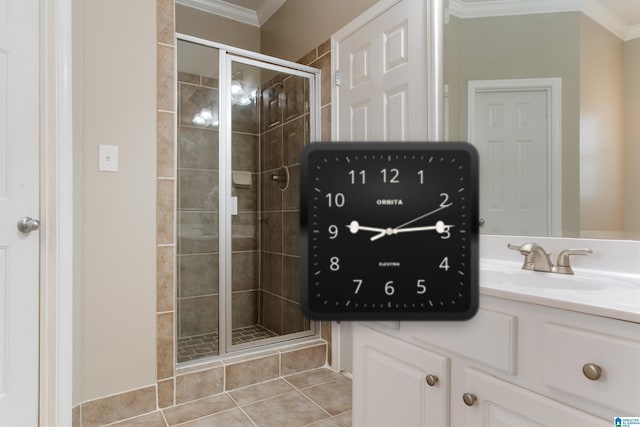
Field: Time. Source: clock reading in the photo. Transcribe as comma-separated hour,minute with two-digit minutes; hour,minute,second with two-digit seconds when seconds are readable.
9,14,11
